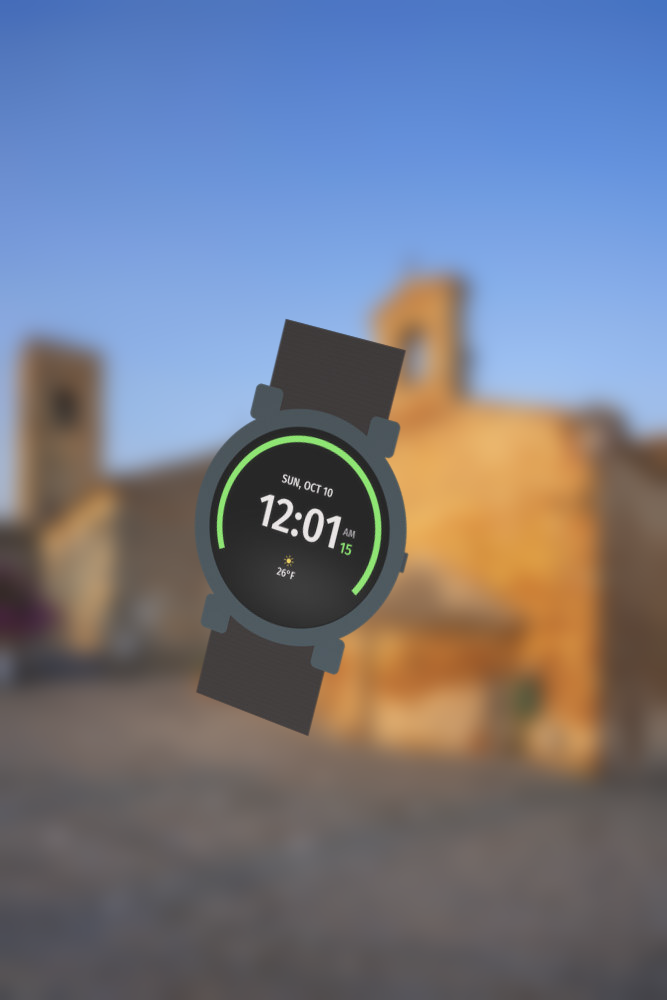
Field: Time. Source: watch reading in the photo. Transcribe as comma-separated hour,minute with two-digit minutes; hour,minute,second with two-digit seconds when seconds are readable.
12,01,15
